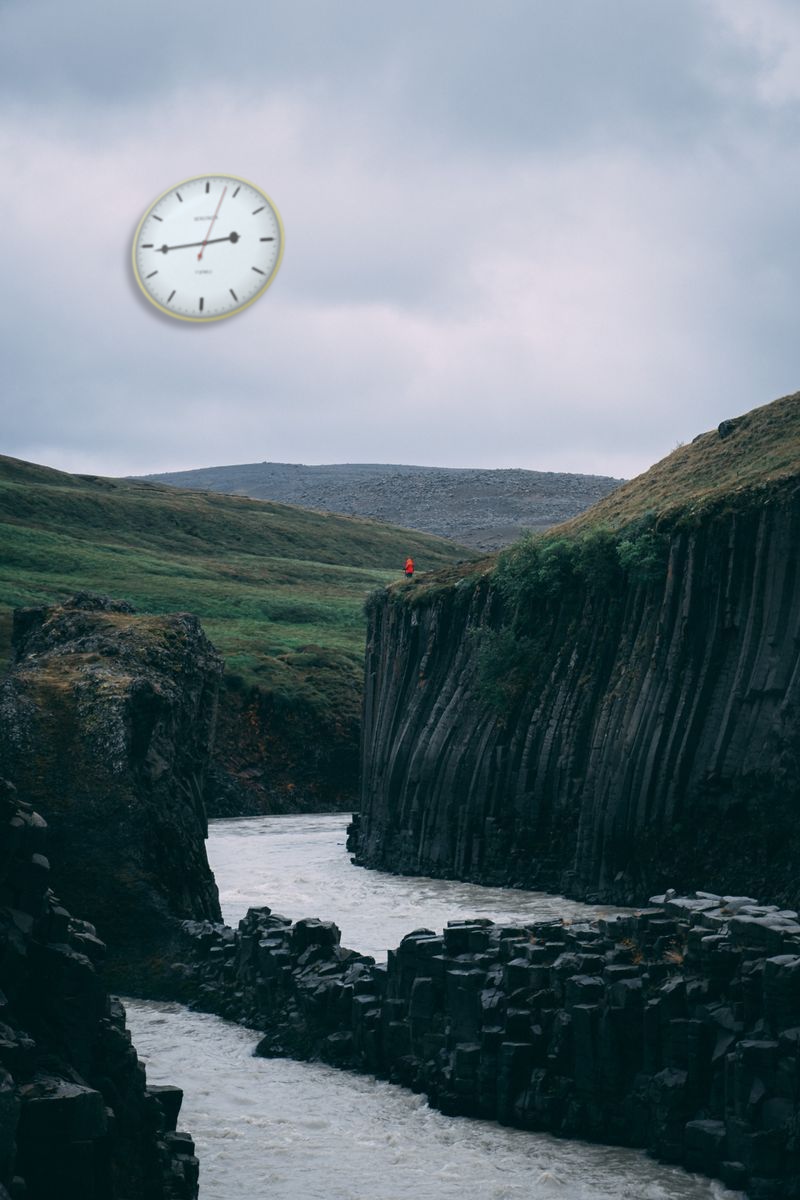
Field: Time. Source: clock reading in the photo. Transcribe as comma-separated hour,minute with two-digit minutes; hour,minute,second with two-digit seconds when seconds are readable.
2,44,03
